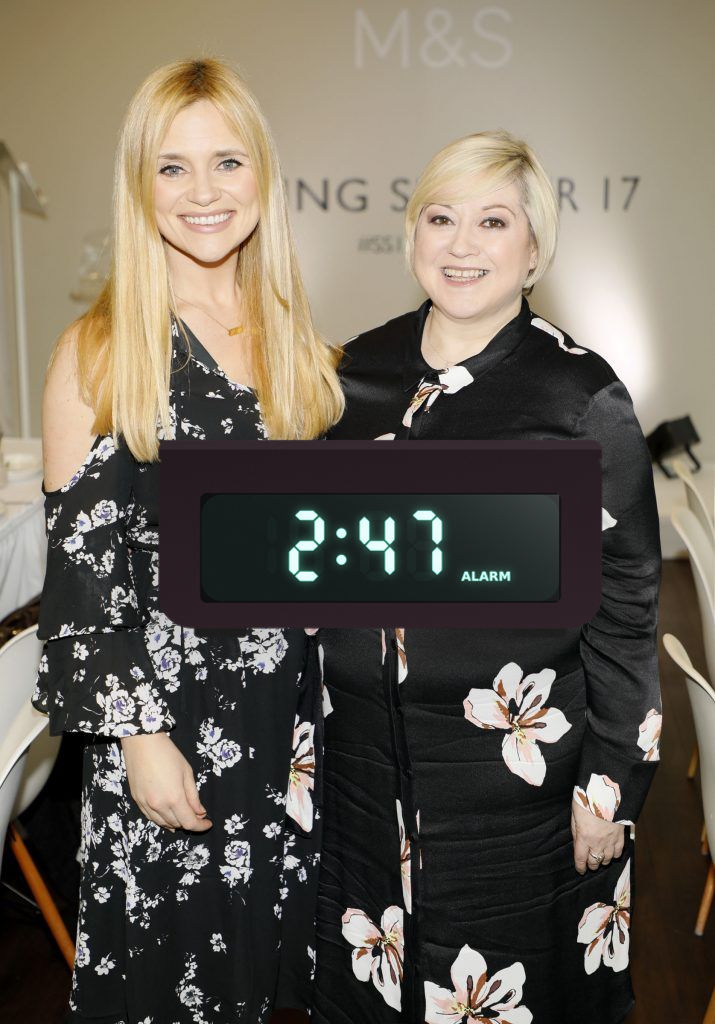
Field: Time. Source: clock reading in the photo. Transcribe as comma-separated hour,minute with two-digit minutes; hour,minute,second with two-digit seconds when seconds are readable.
2,47
